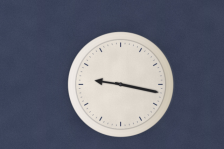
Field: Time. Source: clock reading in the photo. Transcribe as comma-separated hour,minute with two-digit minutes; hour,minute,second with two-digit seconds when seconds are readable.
9,17
